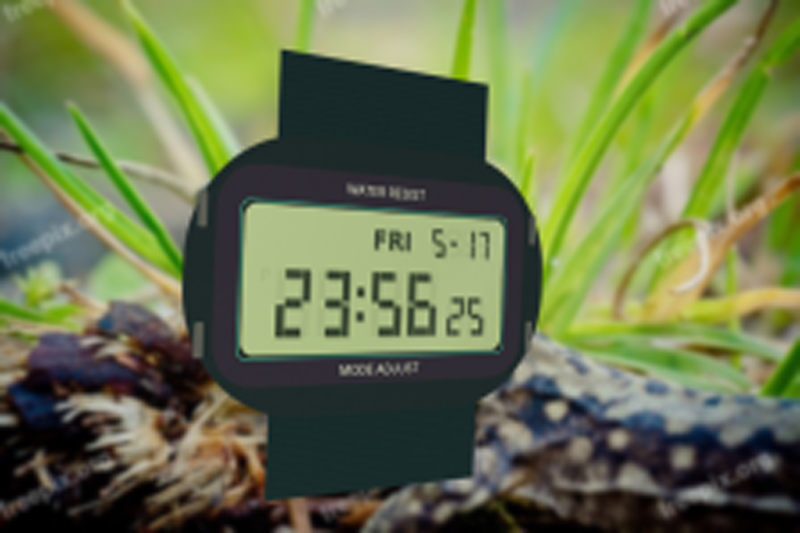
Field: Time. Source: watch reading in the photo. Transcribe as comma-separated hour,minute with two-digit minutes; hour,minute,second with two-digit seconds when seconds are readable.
23,56,25
